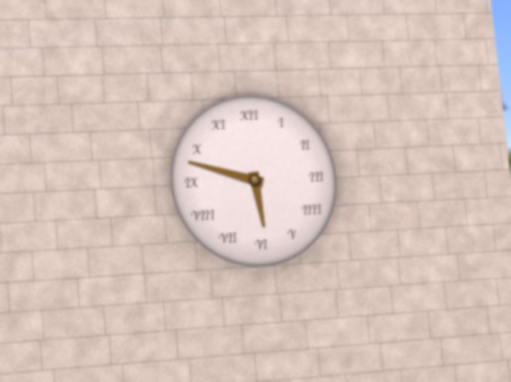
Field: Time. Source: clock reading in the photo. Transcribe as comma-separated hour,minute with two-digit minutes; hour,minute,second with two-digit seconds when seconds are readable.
5,48
